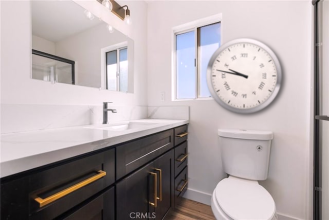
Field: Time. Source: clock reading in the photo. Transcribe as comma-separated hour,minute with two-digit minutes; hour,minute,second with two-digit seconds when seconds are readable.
9,47
